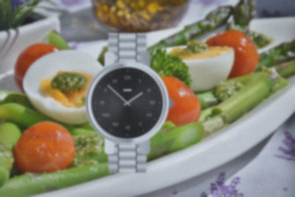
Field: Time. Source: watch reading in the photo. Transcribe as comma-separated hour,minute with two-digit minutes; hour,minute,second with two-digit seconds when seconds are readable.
1,52
